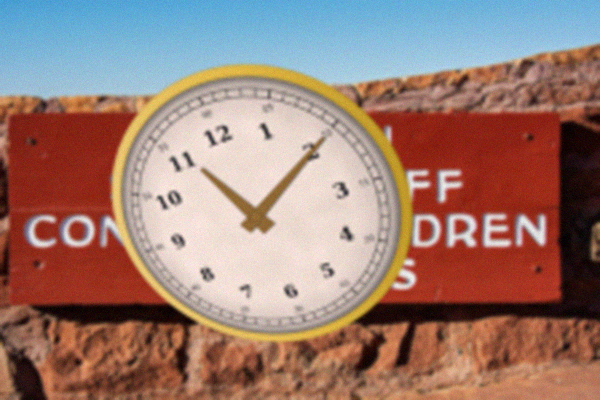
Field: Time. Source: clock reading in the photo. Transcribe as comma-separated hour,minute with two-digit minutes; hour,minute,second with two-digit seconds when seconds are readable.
11,10
